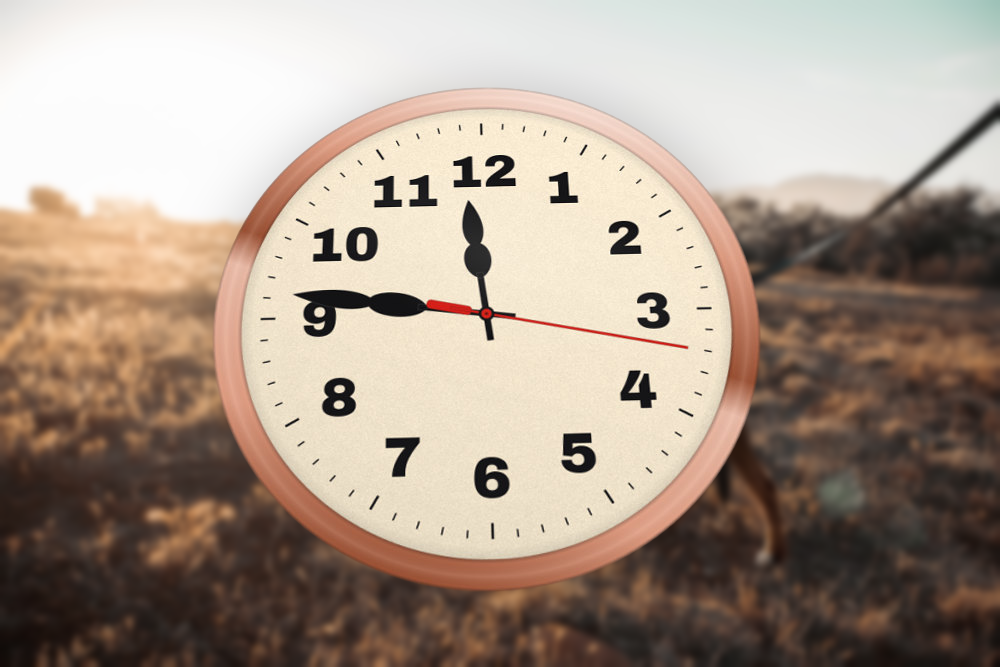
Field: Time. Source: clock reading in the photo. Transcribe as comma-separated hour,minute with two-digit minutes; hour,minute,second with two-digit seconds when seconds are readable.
11,46,17
